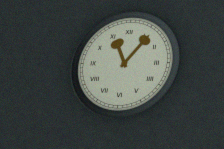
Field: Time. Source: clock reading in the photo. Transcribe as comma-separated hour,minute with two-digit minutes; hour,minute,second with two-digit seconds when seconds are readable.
11,06
